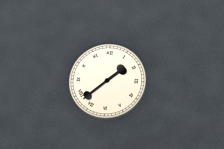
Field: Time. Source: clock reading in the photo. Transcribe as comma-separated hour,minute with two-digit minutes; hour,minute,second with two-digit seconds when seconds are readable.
1,38
